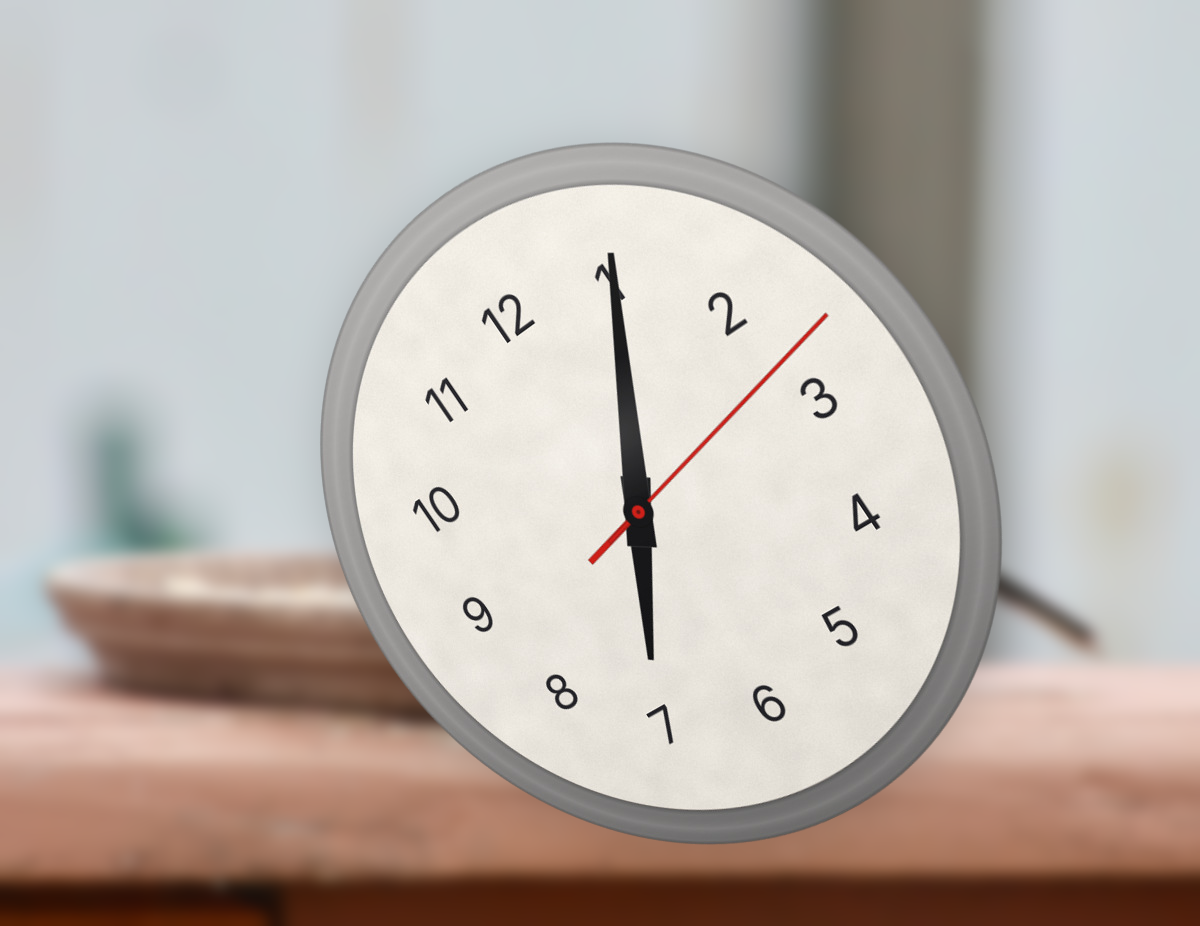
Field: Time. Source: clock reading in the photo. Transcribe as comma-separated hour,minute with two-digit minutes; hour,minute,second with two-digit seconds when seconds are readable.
7,05,13
